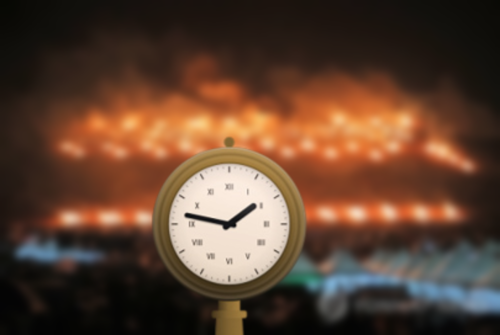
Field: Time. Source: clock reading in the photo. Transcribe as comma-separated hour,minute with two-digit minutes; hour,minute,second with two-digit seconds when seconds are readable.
1,47
